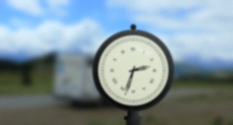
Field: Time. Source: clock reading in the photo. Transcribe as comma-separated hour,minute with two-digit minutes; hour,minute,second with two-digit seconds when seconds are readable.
2,33
